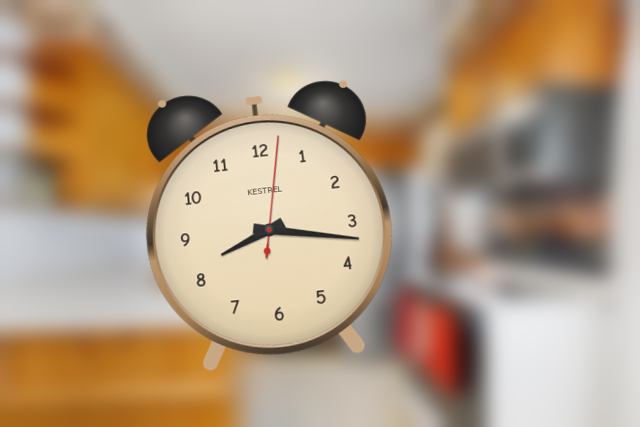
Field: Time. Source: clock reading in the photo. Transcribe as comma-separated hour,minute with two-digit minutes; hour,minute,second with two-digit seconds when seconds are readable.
8,17,02
